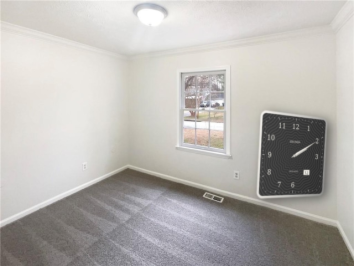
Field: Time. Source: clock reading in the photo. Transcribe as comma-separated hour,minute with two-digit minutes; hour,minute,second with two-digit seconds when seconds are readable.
2,10
